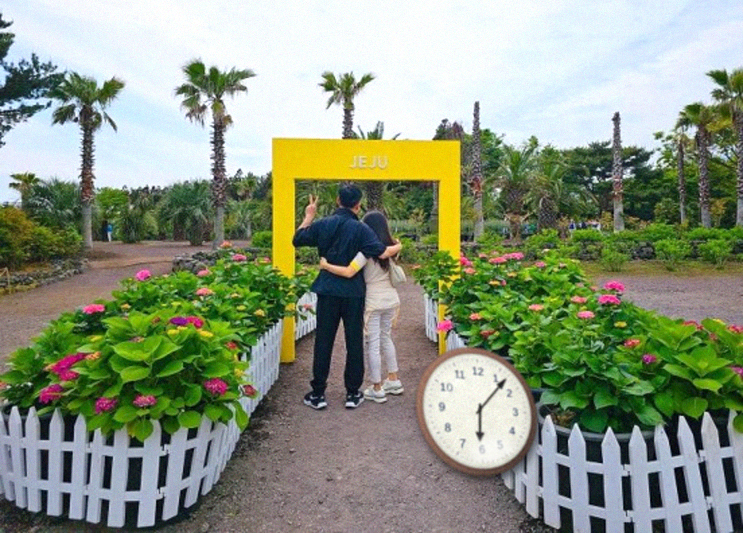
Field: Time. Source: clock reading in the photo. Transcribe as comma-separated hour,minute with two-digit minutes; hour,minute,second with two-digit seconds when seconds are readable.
6,07
